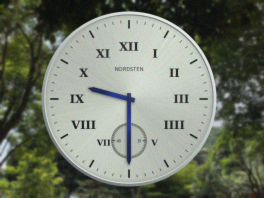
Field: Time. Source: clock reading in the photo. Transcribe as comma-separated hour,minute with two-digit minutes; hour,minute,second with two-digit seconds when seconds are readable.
9,30
